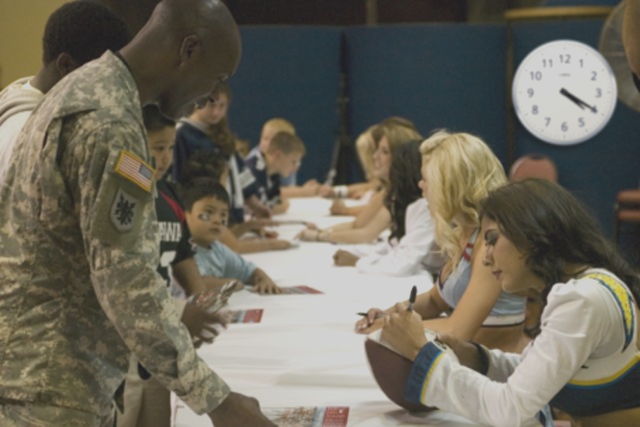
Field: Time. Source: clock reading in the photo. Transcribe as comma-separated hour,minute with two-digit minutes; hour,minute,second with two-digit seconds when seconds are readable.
4,20
